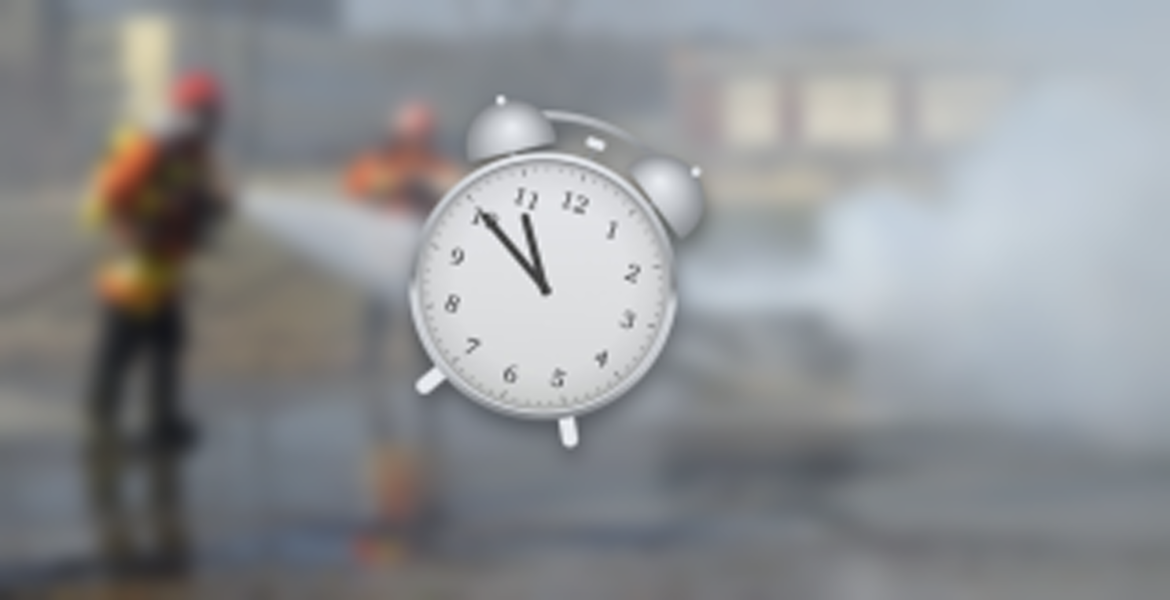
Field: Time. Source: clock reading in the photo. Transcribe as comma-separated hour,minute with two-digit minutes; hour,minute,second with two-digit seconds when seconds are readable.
10,50
